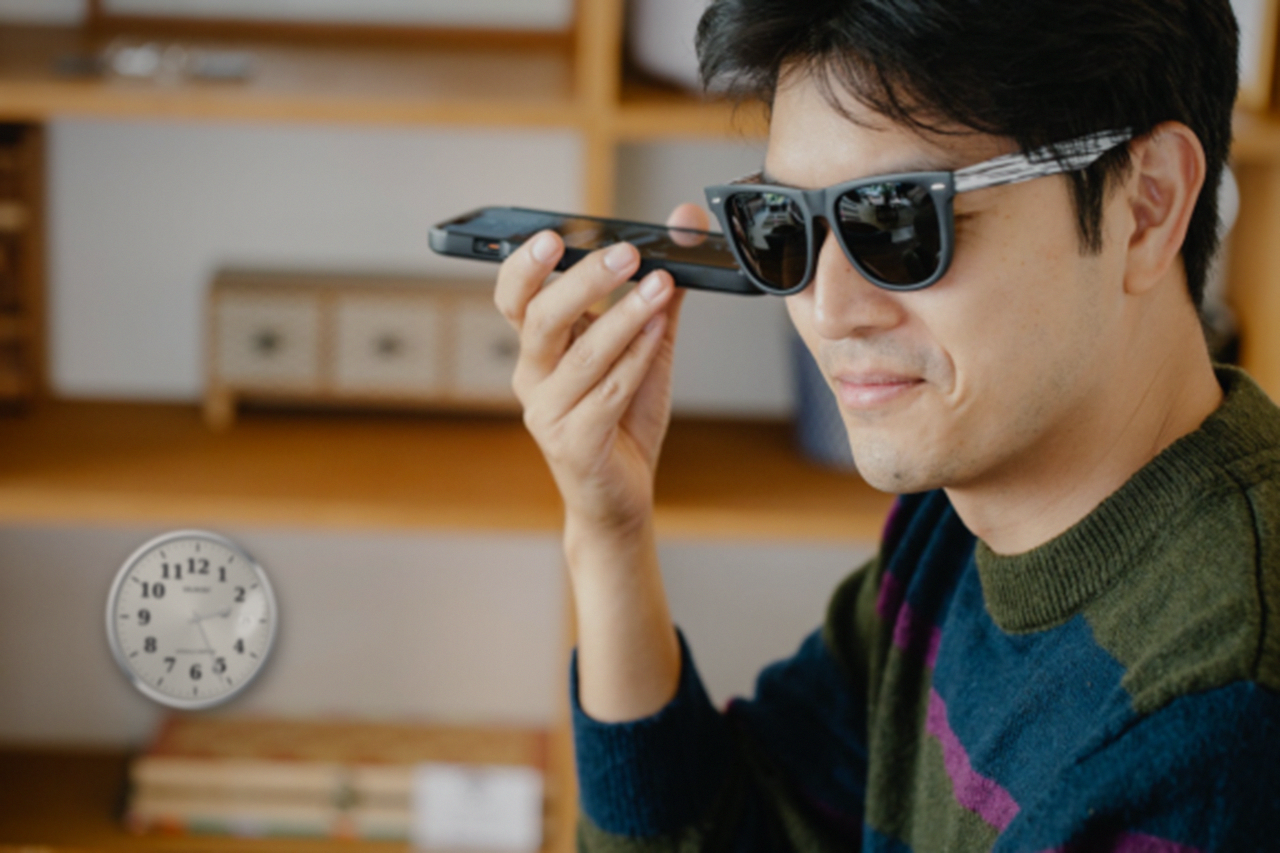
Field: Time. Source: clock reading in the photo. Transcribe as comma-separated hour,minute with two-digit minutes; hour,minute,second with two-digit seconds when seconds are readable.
2,26
